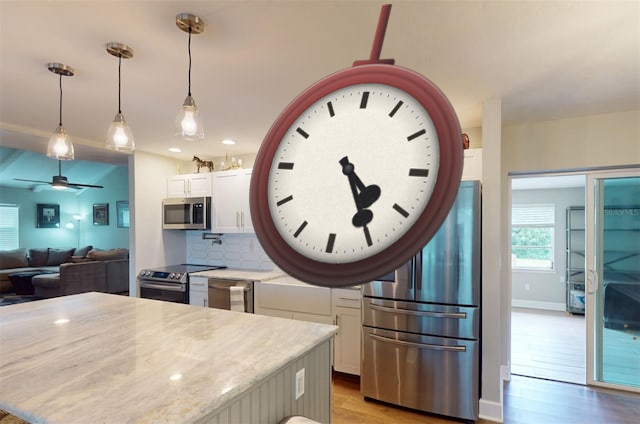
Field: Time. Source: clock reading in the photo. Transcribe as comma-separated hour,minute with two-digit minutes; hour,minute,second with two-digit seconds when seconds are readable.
4,25
